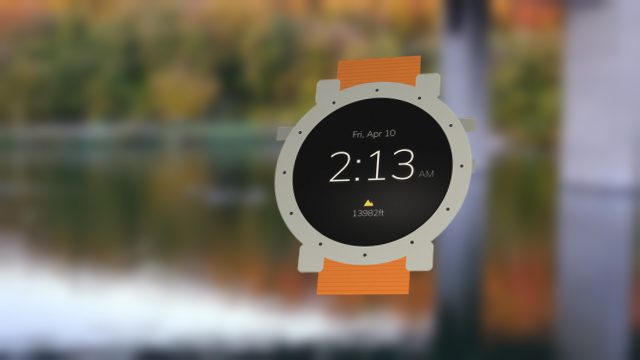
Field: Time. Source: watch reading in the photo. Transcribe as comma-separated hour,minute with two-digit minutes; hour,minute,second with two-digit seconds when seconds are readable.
2,13
